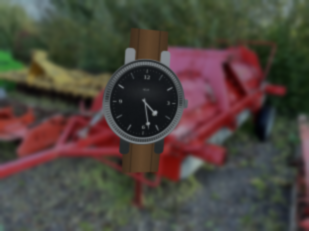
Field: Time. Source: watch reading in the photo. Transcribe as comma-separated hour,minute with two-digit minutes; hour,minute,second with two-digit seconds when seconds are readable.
4,28
